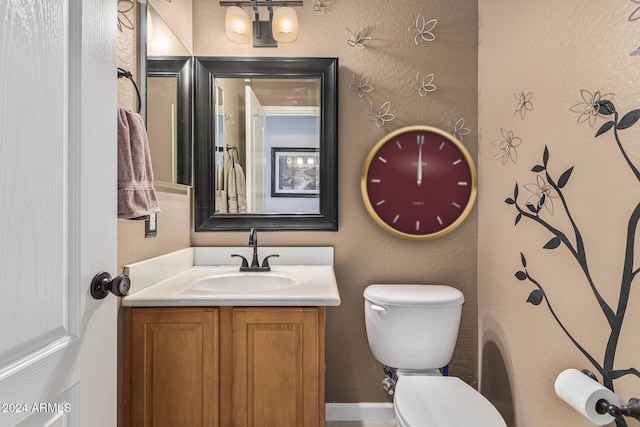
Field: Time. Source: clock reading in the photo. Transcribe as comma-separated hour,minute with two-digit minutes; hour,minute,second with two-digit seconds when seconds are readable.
12,00
